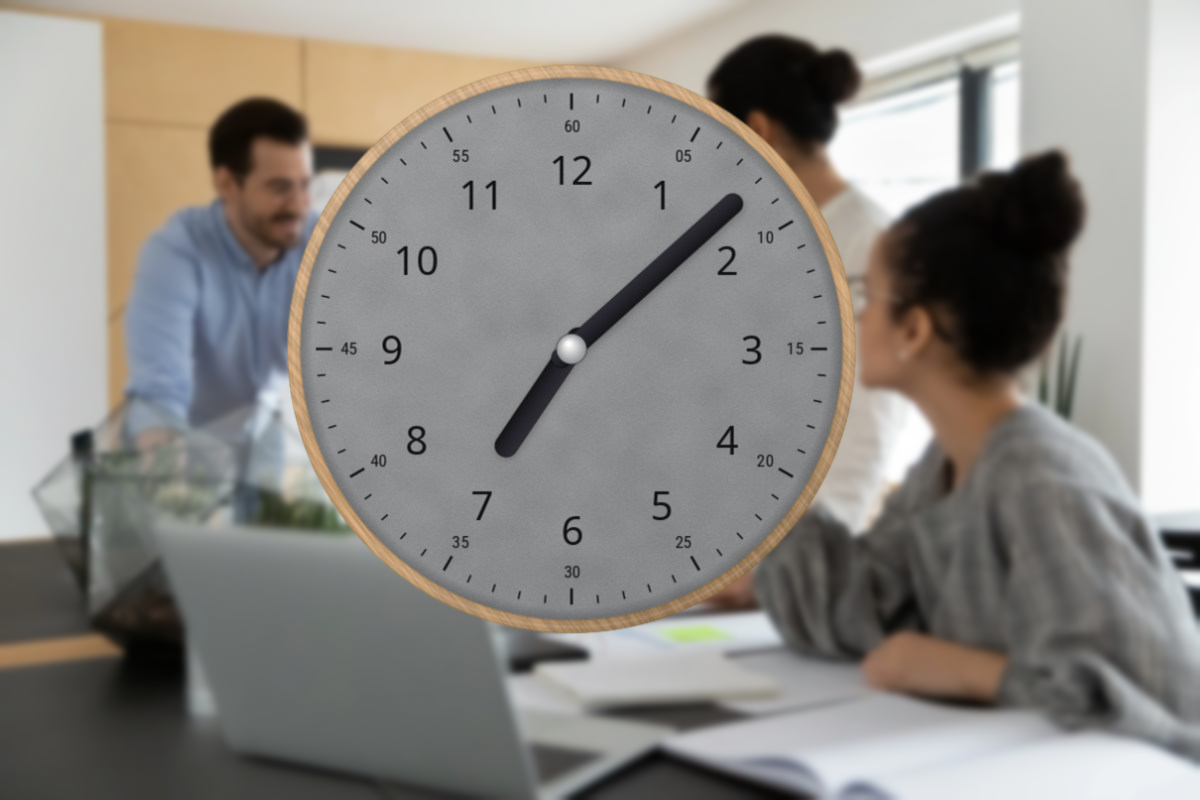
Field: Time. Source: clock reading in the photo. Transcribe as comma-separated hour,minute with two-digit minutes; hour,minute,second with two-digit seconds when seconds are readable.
7,08
